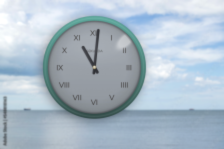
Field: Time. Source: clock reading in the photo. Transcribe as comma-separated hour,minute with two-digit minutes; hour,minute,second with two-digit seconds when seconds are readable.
11,01
